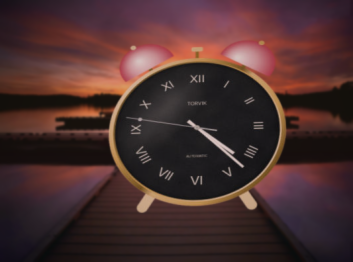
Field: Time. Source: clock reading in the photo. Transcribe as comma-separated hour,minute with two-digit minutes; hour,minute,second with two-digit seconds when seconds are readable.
4,22,47
